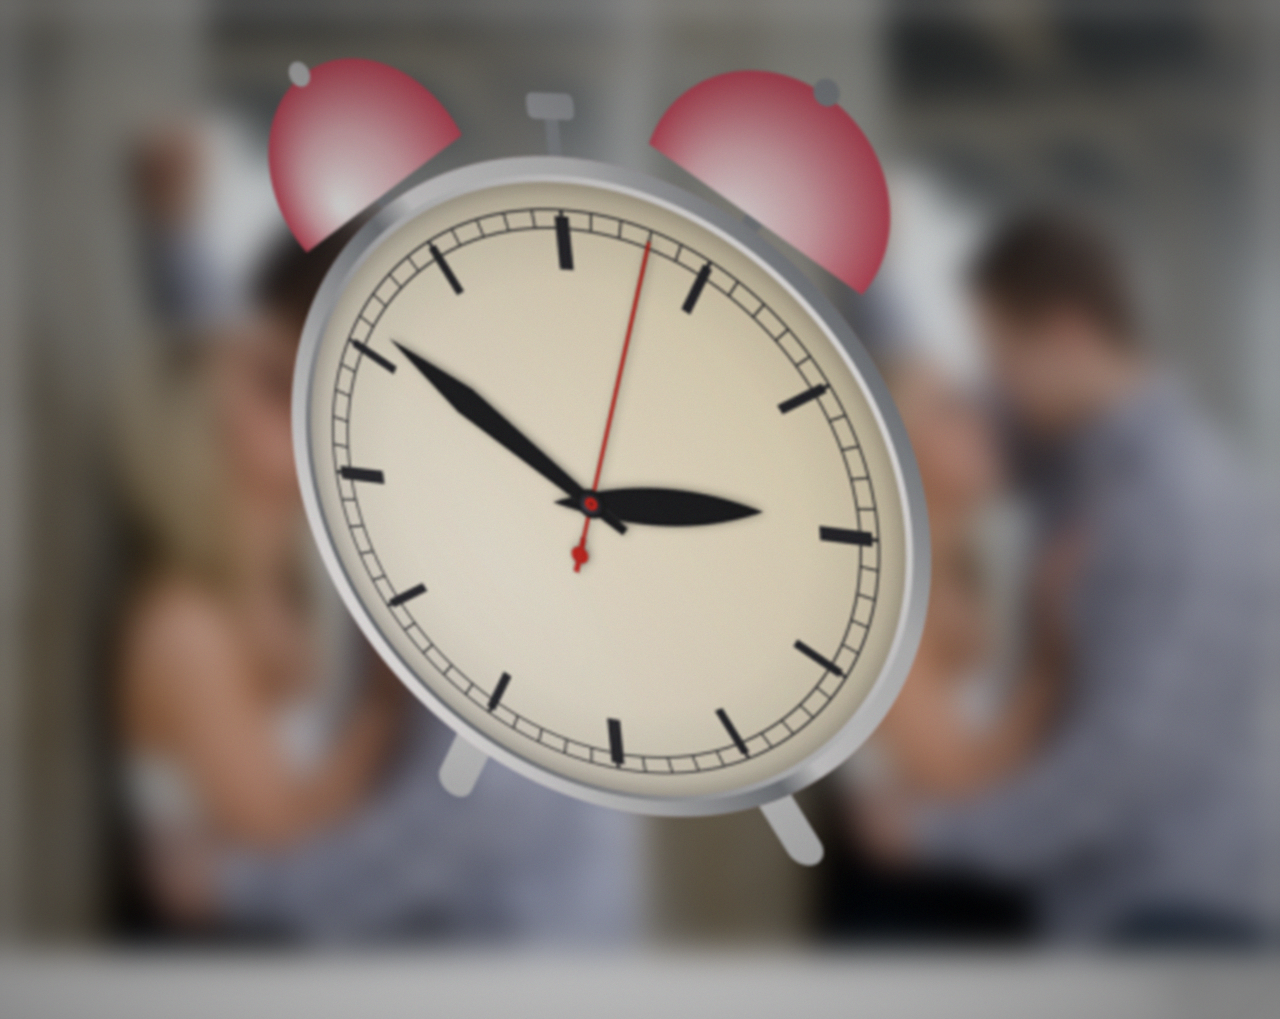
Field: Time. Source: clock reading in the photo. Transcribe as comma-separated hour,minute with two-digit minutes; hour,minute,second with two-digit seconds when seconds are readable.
2,51,03
